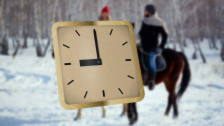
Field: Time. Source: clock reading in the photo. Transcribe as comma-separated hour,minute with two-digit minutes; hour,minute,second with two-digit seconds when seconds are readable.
9,00
